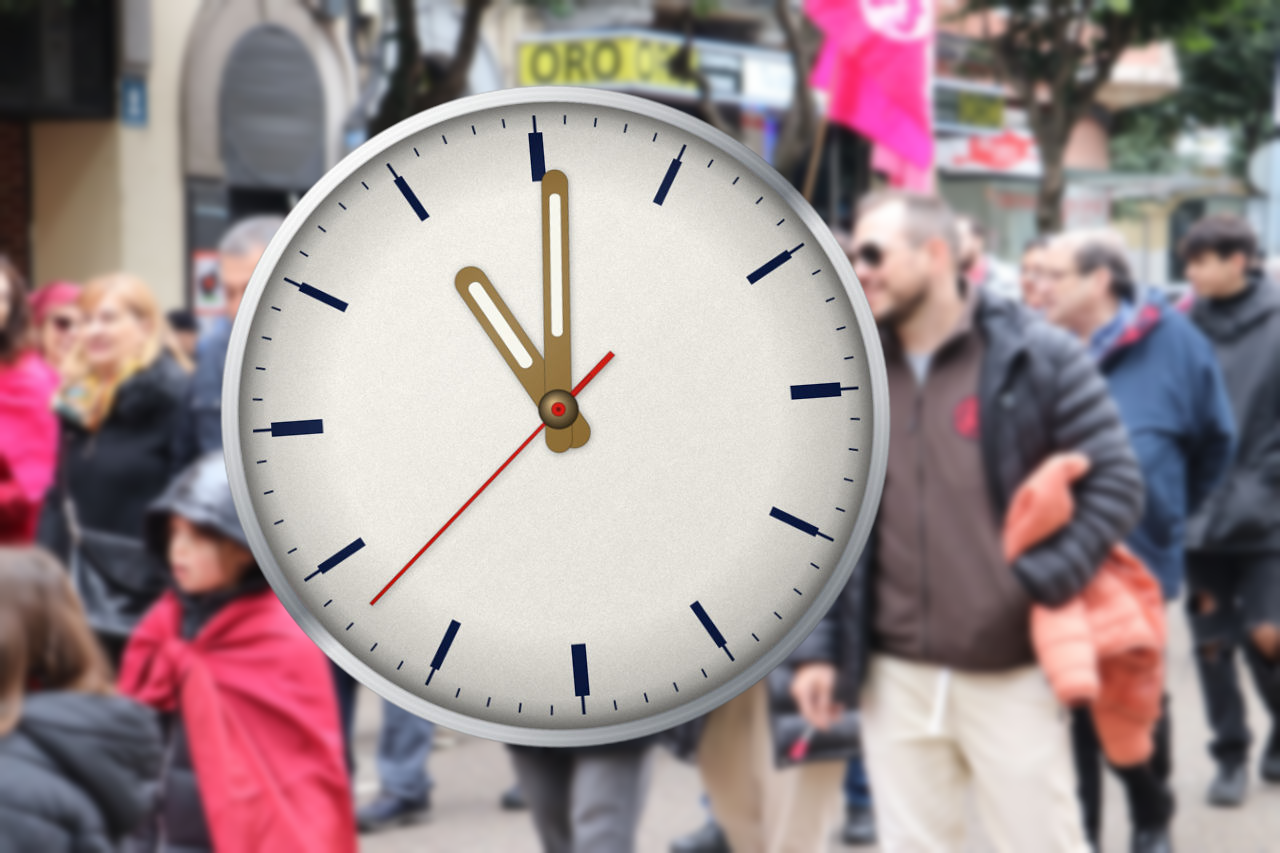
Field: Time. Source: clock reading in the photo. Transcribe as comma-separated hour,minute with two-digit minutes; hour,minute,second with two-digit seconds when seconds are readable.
11,00,38
